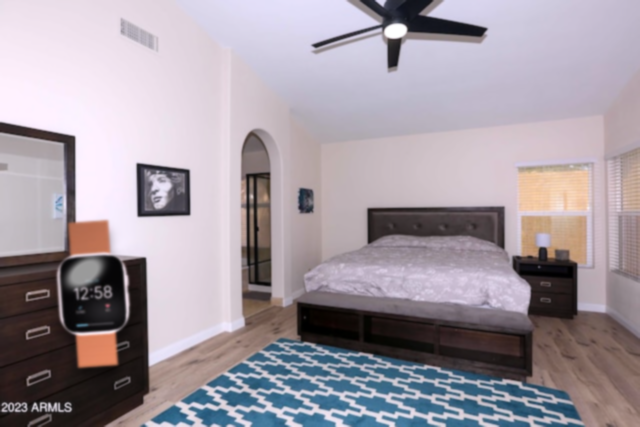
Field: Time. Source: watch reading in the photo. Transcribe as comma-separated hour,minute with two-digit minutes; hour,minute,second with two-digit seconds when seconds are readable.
12,58
